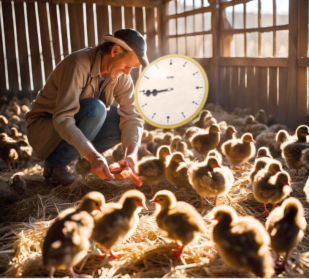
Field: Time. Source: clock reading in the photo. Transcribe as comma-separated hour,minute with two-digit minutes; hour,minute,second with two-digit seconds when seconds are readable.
8,44
